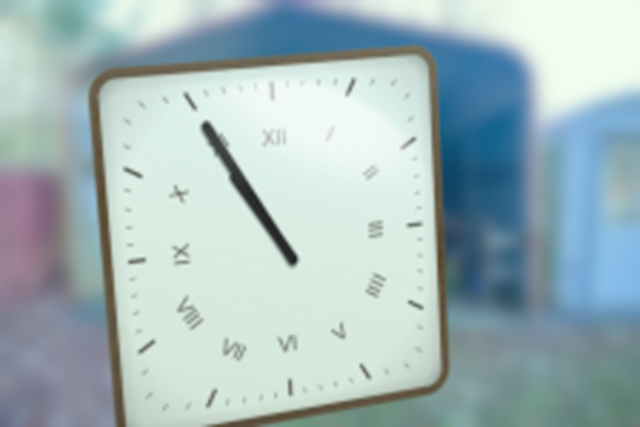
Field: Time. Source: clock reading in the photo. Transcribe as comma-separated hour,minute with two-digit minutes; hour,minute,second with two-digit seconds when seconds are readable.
10,55
